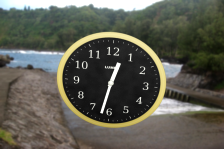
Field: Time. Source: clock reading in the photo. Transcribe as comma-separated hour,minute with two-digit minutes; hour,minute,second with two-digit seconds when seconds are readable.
12,32
